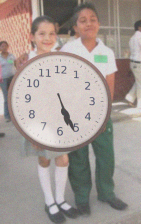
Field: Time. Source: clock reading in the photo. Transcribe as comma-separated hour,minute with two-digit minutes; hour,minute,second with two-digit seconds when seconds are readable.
5,26
